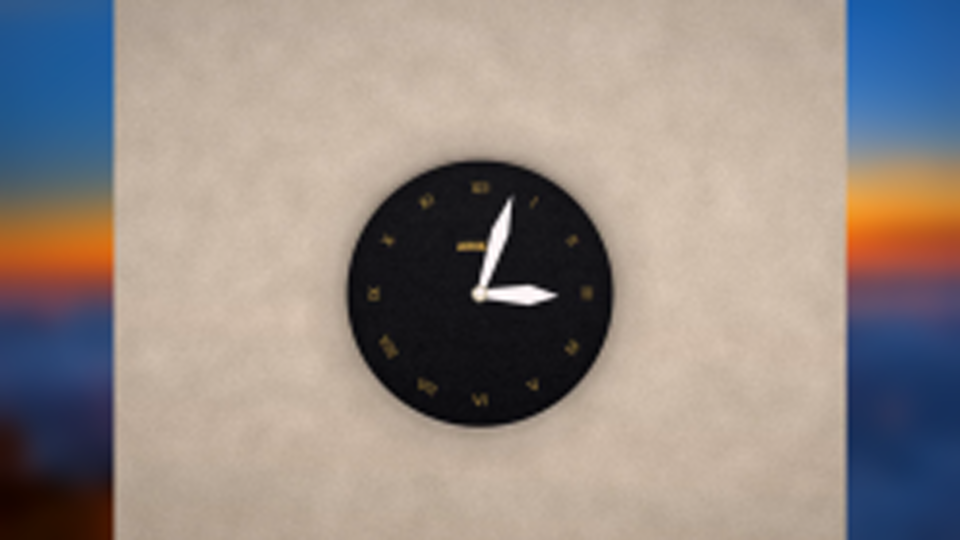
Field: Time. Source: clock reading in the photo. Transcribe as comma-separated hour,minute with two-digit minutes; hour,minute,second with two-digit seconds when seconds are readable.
3,03
